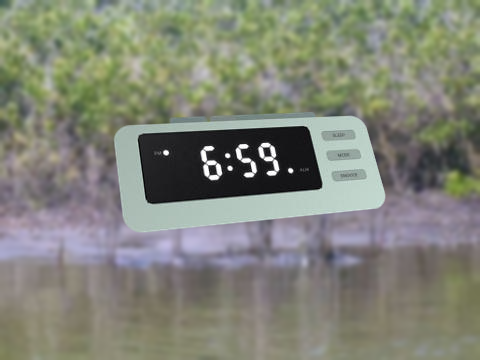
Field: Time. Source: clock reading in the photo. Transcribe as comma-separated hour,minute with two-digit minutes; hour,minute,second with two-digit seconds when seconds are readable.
6,59
